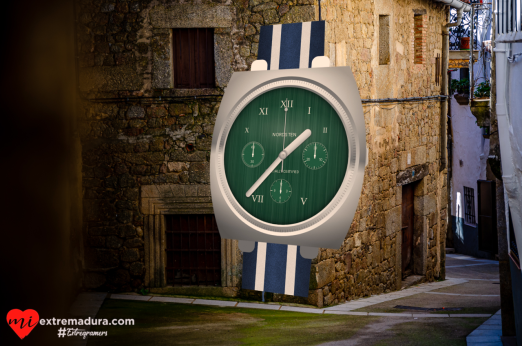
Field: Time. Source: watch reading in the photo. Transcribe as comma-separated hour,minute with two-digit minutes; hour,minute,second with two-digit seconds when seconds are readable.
1,37
